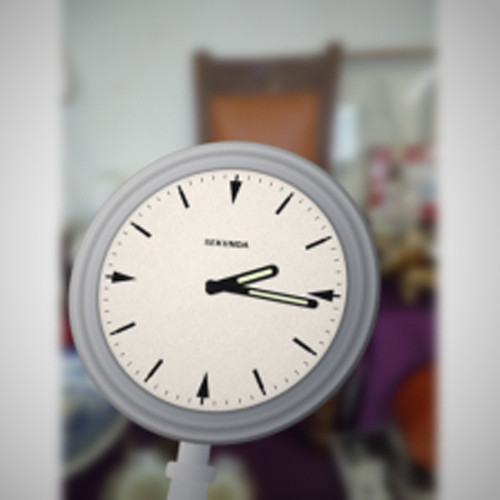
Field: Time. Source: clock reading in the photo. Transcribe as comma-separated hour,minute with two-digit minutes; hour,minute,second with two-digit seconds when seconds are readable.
2,16
